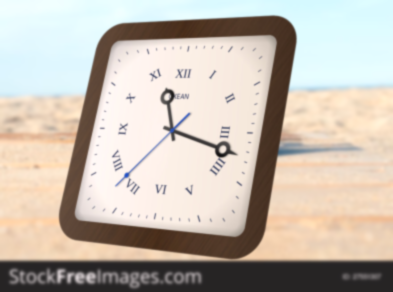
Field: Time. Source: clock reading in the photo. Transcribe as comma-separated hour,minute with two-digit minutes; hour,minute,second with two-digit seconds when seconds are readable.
11,17,37
